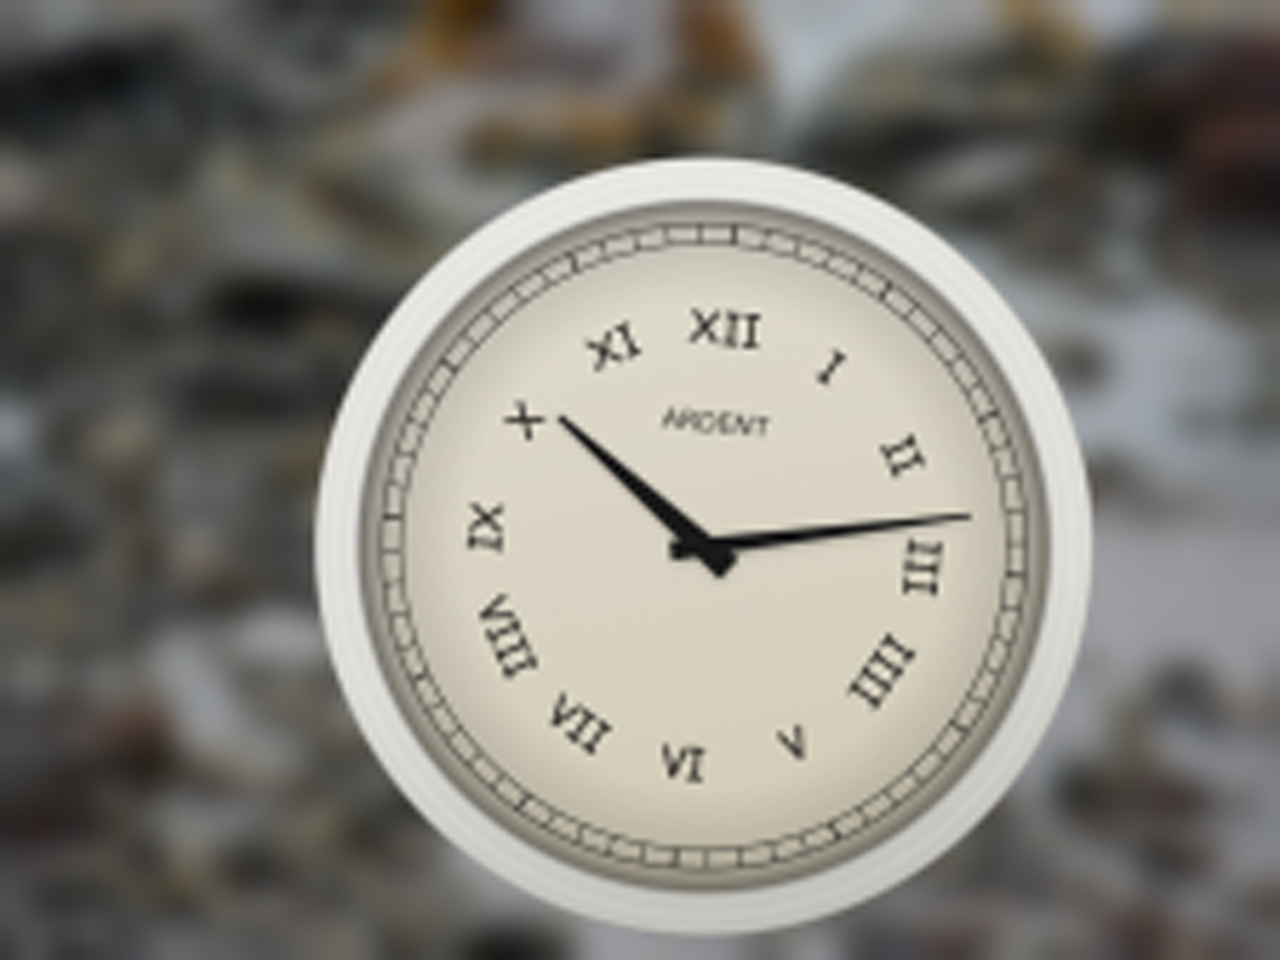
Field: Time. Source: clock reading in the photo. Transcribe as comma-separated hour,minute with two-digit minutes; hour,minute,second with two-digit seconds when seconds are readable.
10,13
